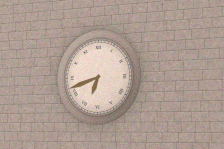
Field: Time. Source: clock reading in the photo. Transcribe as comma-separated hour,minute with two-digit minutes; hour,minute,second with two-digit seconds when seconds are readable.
6,42
